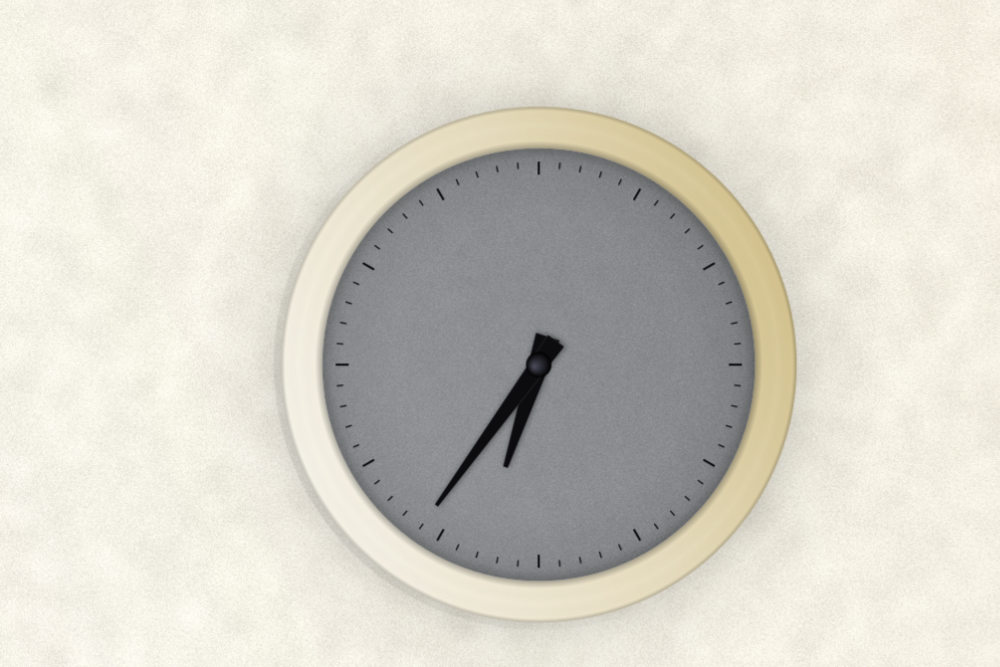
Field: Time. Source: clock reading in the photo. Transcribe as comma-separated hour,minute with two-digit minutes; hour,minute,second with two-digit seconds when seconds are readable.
6,36
